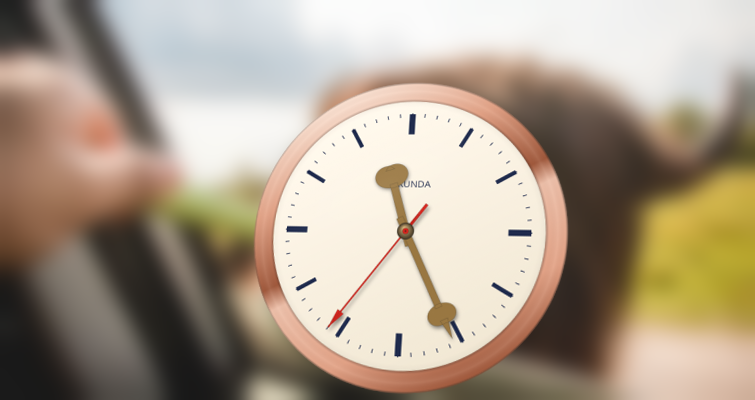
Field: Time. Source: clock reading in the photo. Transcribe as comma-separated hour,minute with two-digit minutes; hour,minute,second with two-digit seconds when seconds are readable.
11,25,36
